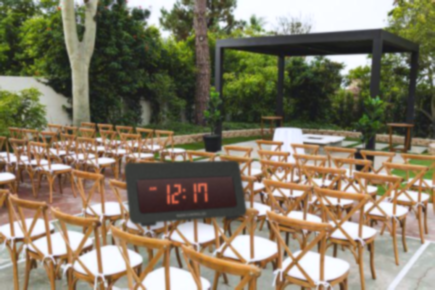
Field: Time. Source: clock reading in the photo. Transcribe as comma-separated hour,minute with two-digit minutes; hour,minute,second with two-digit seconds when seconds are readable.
12,17
